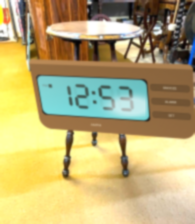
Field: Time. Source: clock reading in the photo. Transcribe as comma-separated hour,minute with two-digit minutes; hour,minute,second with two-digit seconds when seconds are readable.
12,53
